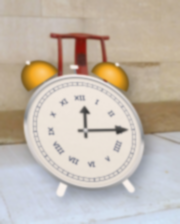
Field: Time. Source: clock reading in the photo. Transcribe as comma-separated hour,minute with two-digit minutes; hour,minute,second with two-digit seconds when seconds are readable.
12,15
